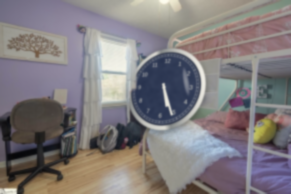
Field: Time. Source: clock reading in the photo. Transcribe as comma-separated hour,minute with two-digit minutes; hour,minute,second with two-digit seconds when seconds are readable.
5,26
